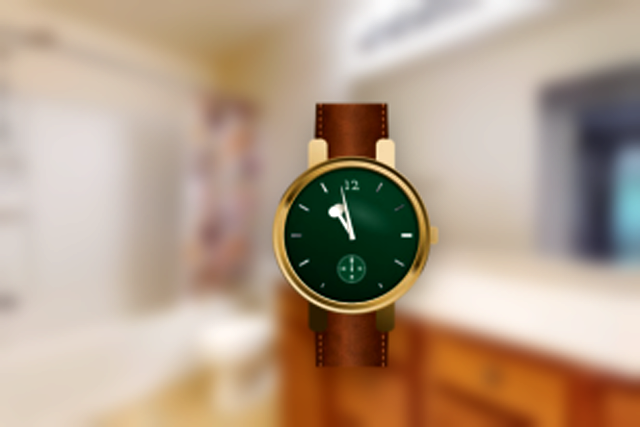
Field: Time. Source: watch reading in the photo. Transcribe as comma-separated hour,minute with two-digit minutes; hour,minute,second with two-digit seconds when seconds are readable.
10,58
